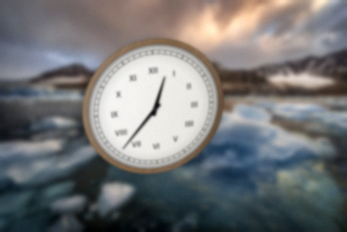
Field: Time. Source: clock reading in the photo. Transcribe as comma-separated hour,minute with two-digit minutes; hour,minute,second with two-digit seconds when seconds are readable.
12,37
